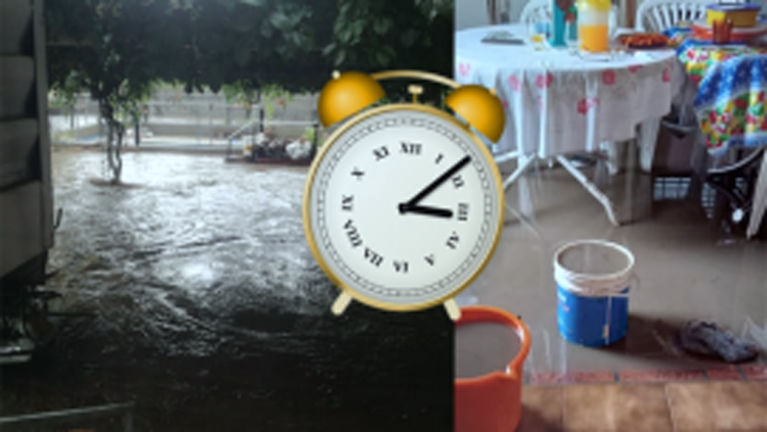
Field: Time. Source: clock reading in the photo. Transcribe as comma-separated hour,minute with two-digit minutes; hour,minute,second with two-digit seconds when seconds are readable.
3,08
